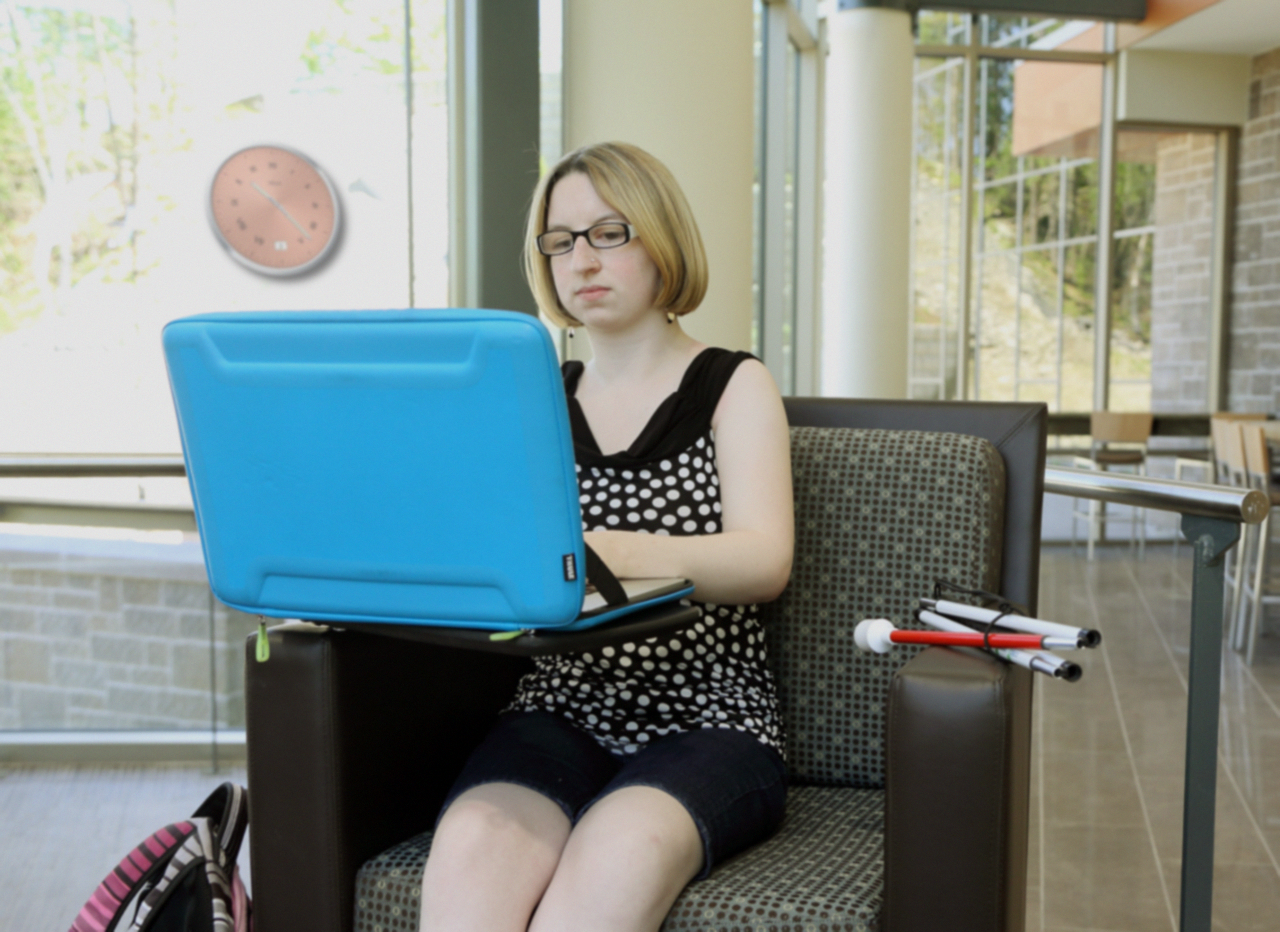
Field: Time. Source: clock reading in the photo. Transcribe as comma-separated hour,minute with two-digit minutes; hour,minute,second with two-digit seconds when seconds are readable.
10,23
